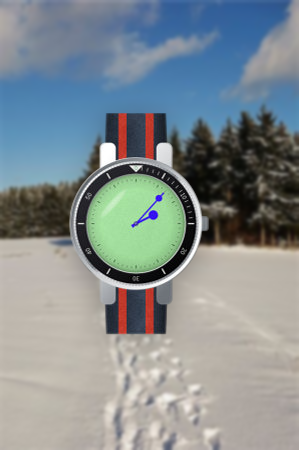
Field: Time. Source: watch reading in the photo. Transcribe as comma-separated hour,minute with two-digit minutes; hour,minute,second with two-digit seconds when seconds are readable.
2,07
